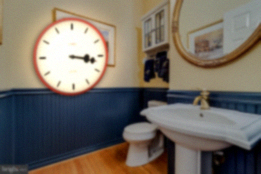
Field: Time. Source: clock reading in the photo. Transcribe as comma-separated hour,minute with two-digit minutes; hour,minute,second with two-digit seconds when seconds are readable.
3,17
